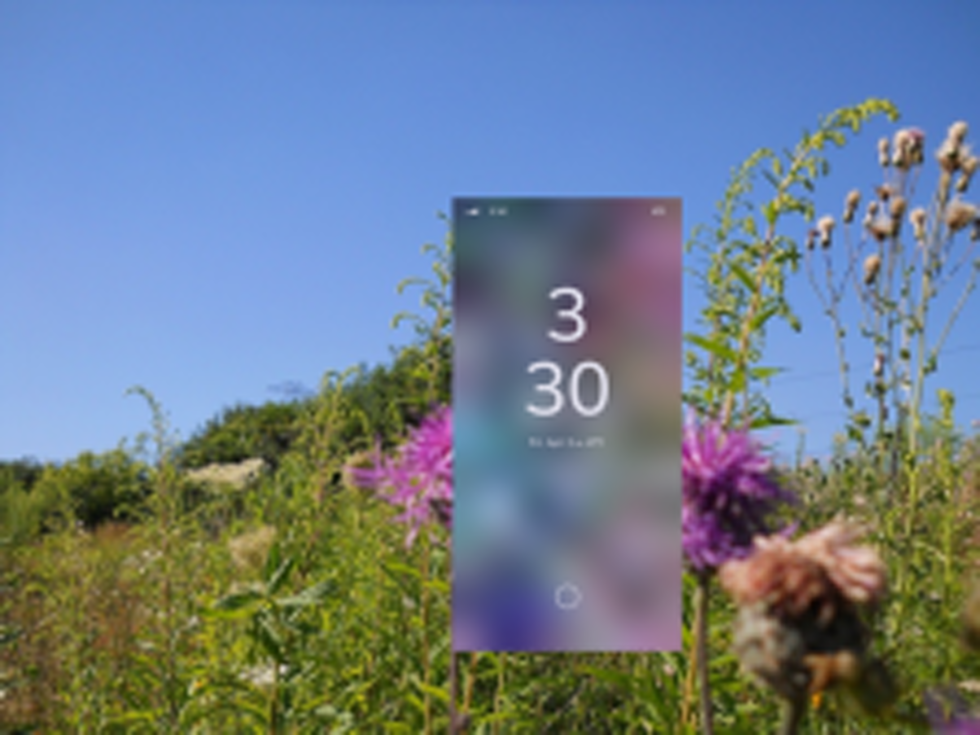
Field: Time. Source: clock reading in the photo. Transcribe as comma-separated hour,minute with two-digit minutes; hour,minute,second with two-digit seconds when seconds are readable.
3,30
